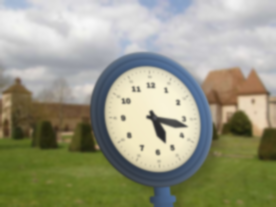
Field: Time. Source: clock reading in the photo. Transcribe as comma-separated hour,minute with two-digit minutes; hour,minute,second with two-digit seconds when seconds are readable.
5,17
